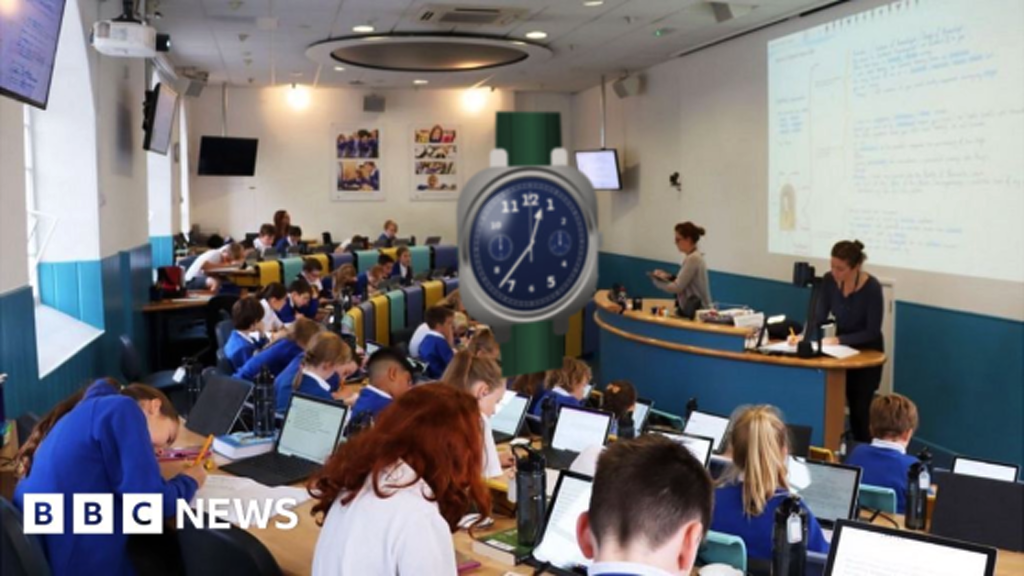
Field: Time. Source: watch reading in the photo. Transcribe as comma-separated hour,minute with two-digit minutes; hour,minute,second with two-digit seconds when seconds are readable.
12,37
